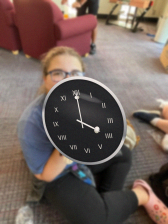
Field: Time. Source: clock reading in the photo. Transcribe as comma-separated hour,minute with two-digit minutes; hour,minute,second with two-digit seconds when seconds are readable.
4,00
